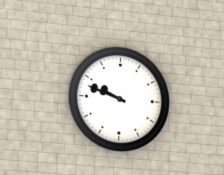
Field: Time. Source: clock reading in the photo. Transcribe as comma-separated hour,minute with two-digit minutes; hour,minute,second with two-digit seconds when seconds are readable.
9,48
